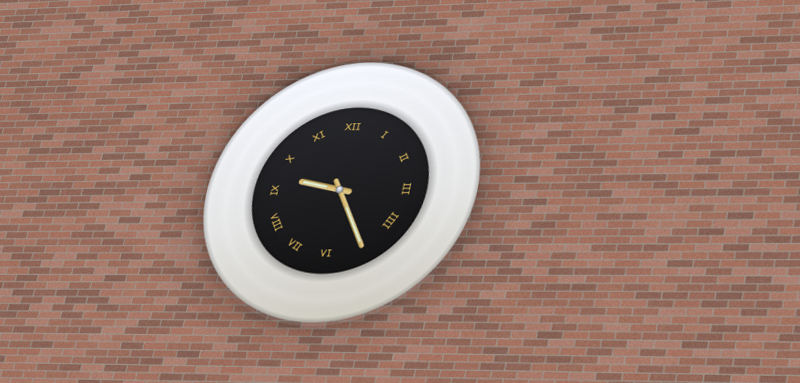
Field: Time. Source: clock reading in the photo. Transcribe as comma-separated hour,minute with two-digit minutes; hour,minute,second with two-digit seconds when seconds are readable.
9,25
